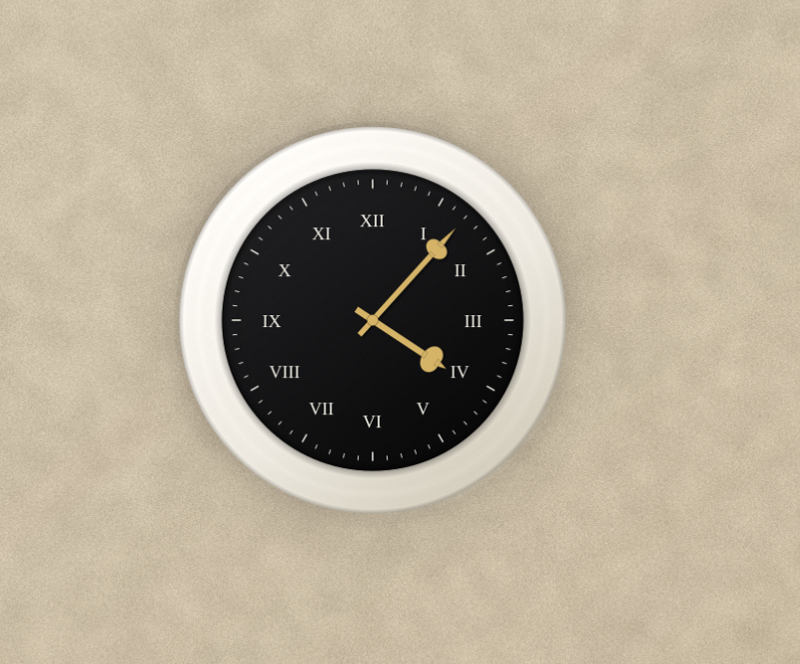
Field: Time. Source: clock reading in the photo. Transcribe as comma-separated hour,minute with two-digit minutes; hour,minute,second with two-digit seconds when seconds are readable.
4,07
